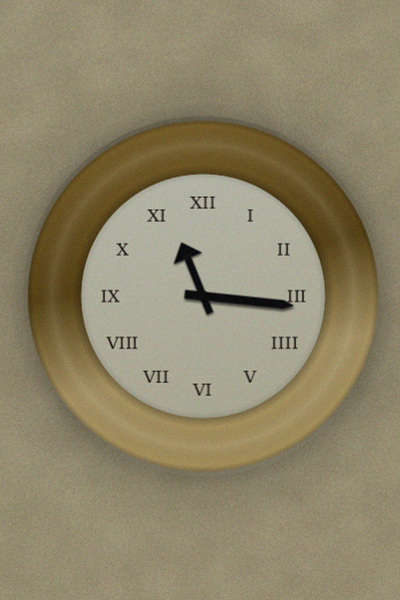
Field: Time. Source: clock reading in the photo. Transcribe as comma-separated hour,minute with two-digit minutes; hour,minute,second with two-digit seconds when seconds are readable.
11,16
